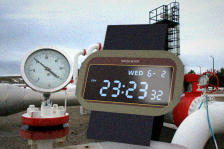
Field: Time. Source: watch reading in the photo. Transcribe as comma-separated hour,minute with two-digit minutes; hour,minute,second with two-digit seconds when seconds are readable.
23,23,32
